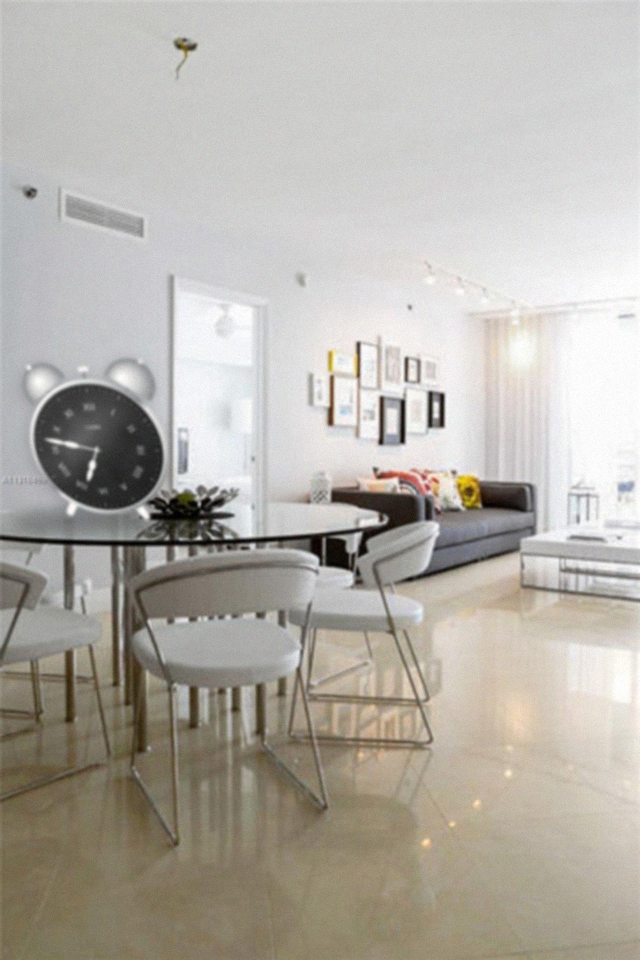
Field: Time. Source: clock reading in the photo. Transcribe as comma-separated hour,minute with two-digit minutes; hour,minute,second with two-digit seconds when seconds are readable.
6,47
